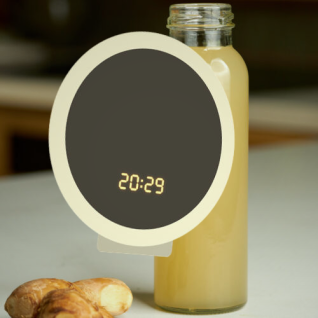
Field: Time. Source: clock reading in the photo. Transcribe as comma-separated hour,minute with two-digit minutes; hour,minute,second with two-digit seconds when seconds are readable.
20,29
